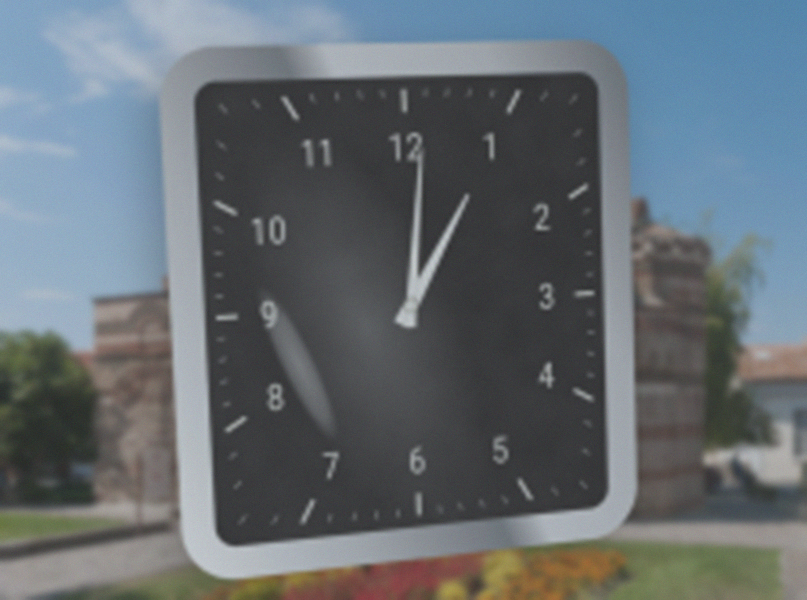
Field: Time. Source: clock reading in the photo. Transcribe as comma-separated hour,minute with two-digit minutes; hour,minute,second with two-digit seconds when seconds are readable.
1,01
